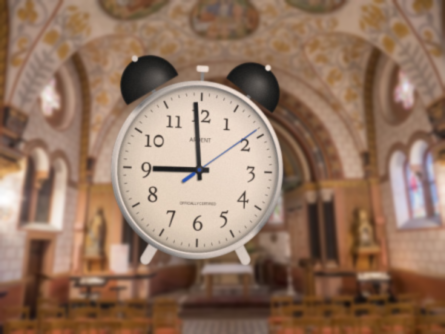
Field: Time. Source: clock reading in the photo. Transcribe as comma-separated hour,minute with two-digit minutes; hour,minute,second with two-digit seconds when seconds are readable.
8,59,09
